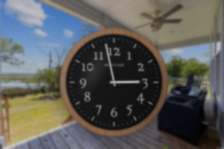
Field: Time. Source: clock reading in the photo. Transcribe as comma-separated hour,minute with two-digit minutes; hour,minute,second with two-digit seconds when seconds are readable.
2,58
